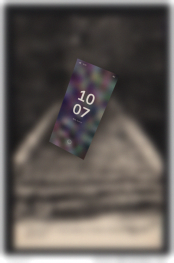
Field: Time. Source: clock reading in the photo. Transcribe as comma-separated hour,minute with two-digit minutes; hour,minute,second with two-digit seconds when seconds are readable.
10,07
